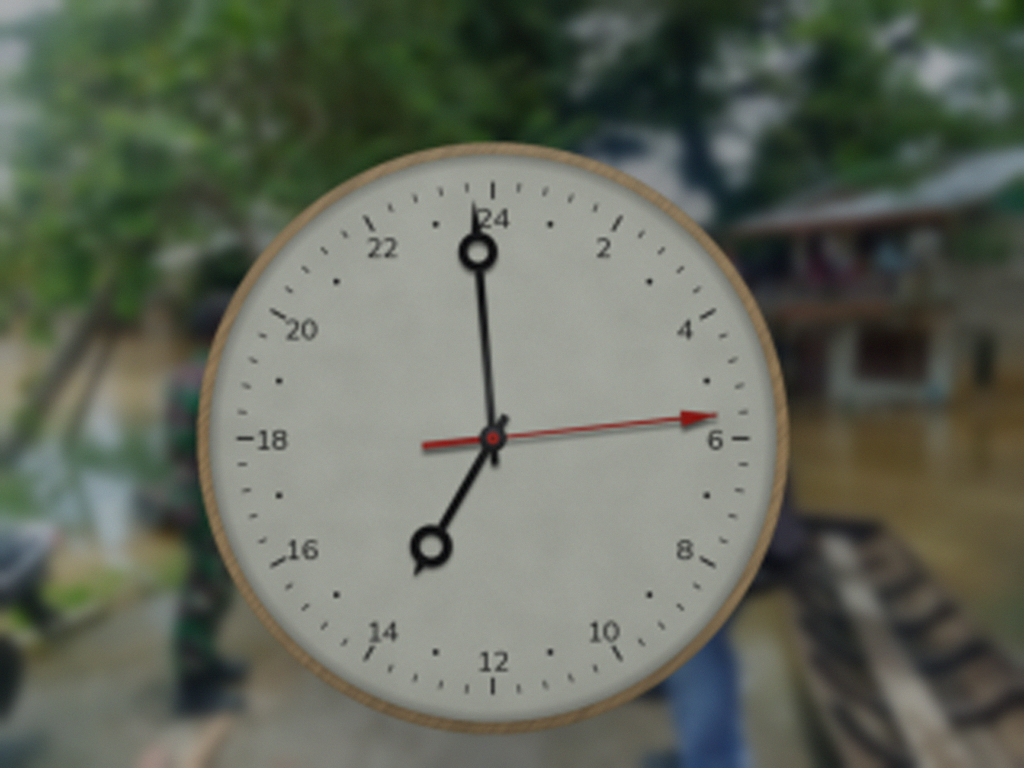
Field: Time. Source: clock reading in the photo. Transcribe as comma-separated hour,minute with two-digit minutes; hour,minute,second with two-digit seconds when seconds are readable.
13,59,14
